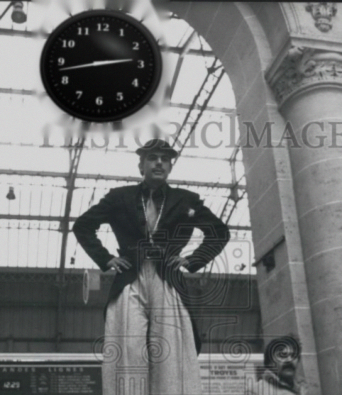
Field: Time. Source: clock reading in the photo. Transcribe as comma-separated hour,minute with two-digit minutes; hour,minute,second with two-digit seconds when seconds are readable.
2,43
